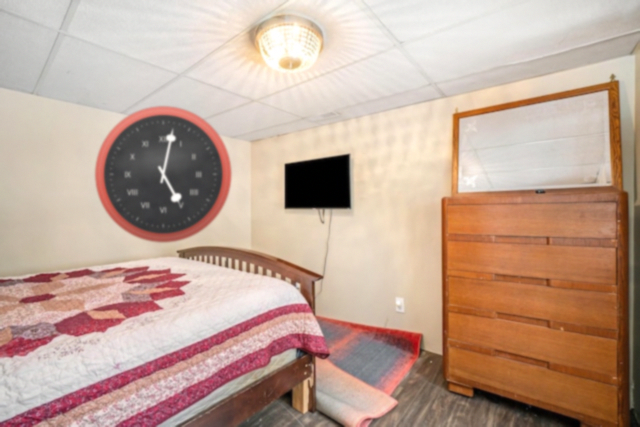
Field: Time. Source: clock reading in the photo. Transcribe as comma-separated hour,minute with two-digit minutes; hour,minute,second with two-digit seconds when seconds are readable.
5,02
